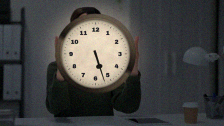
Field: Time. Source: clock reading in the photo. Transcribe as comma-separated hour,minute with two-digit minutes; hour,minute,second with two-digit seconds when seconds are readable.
5,27
